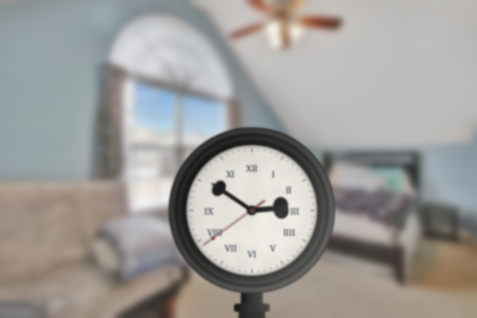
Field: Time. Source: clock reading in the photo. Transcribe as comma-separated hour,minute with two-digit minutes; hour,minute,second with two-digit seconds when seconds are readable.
2,50,39
